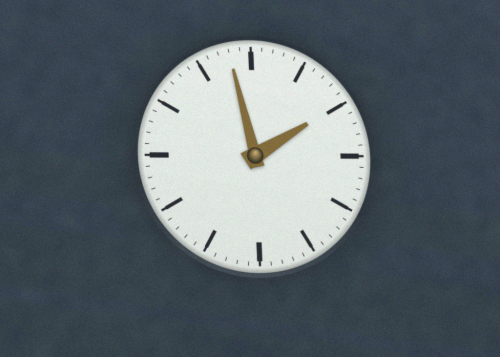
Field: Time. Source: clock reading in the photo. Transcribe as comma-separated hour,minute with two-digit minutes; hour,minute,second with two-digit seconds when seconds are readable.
1,58
